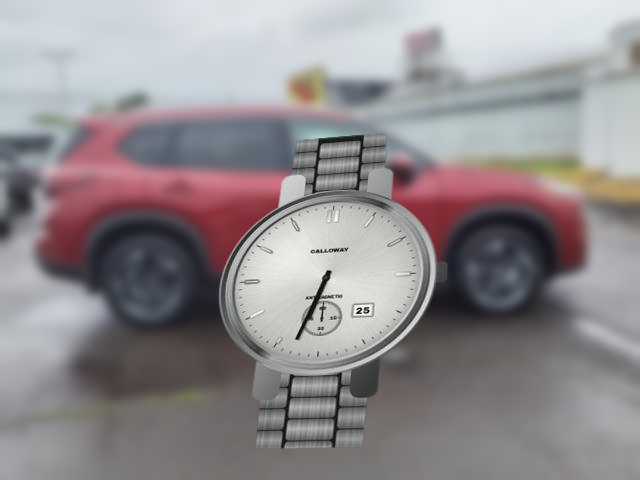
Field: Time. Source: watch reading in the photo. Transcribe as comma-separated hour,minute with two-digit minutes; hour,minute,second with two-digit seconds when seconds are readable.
6,33
